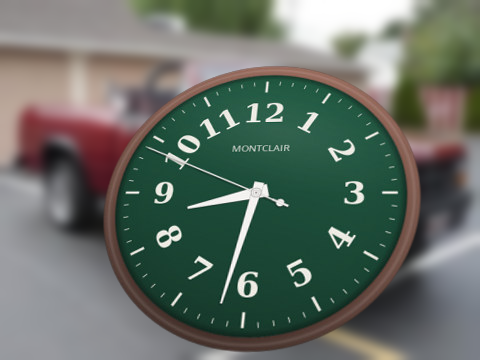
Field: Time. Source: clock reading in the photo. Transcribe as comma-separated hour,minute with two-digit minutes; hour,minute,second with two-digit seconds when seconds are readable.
8,31,49
